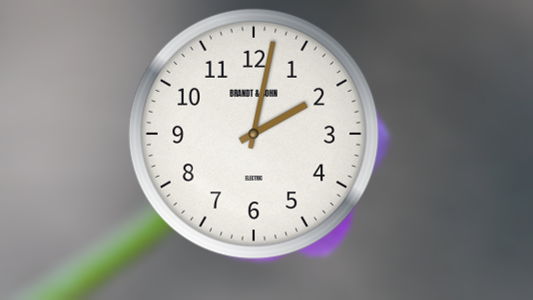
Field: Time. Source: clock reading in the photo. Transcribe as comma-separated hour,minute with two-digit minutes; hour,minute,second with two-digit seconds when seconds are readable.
2,02
